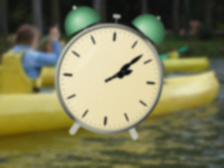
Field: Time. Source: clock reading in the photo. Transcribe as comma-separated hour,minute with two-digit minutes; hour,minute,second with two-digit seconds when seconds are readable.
2,08
